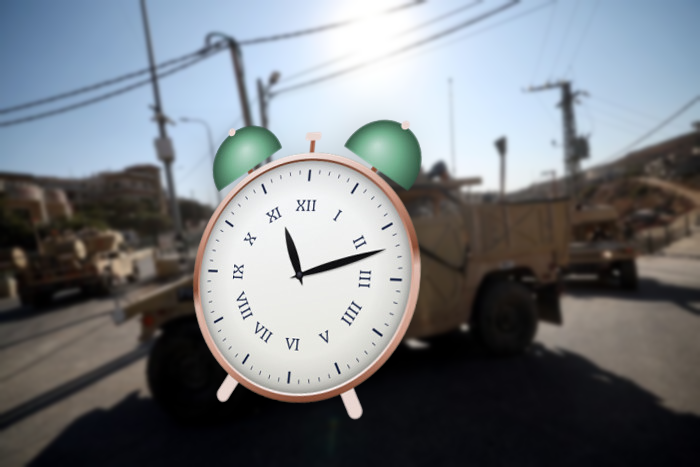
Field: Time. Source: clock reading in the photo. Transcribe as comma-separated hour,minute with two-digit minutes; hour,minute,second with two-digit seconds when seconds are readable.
11,12
